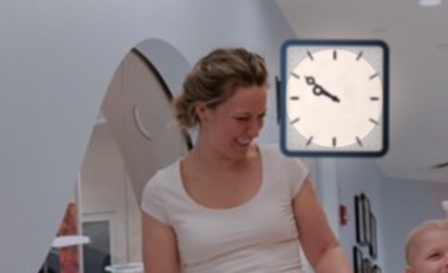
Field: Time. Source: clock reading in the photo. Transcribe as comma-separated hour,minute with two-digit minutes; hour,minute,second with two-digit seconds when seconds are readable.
9,51
